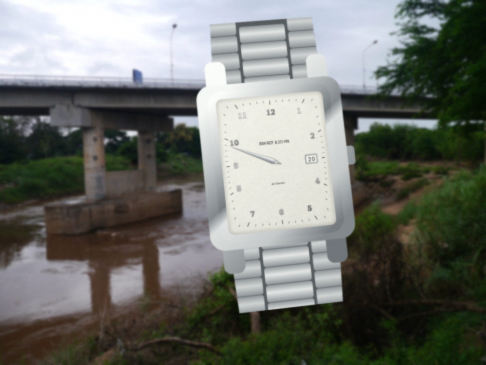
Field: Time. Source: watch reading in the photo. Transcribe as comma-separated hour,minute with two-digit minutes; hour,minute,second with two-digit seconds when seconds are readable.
9,49
